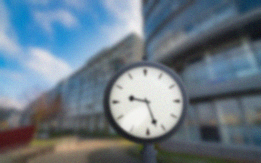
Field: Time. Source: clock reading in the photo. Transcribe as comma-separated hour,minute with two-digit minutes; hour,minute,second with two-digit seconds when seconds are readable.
9,27
